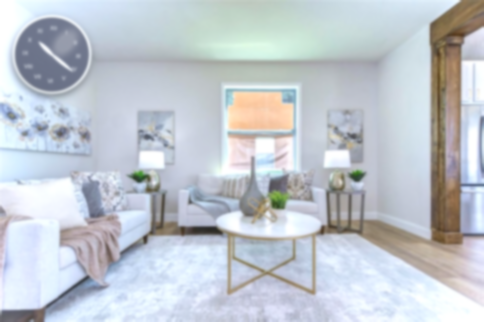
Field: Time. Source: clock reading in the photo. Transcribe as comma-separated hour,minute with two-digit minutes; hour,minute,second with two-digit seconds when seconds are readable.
10,21
